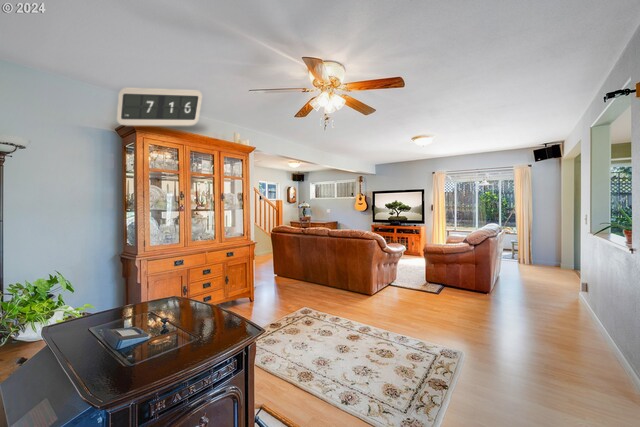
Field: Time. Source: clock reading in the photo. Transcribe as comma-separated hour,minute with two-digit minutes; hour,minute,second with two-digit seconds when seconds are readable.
7,16
